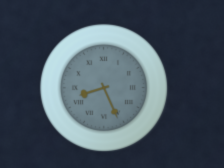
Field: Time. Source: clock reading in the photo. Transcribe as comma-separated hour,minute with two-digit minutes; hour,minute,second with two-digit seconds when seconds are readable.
8,26
